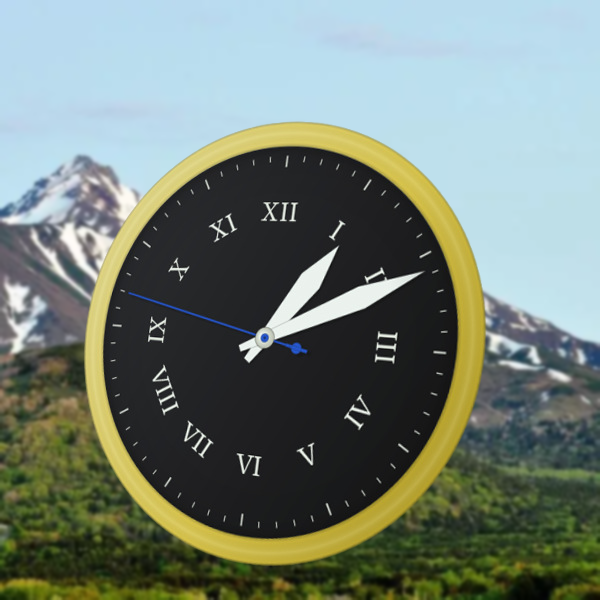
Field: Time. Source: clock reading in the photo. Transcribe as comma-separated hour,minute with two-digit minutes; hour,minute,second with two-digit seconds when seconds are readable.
1,10,47
